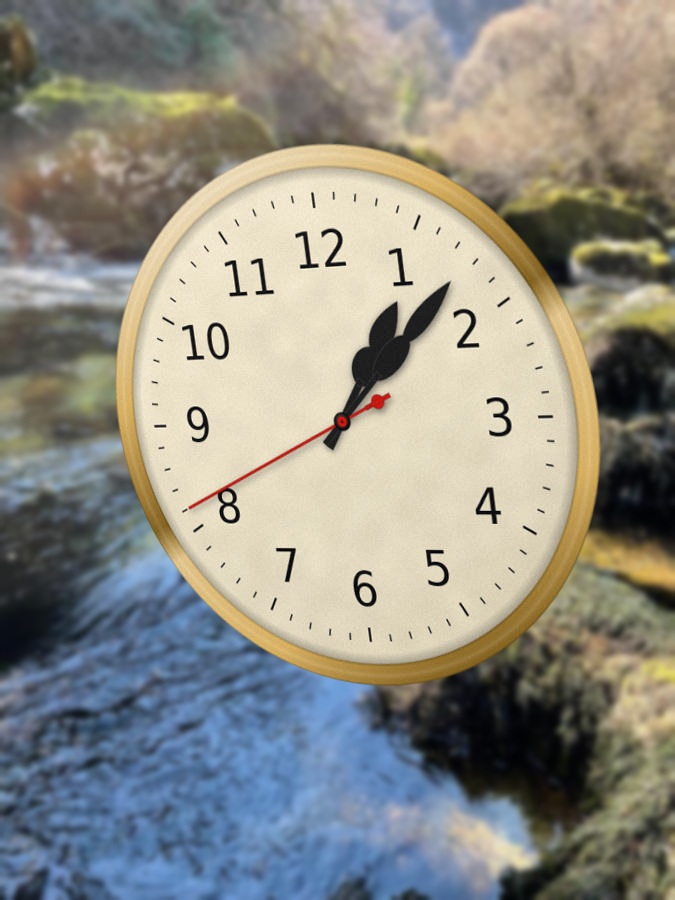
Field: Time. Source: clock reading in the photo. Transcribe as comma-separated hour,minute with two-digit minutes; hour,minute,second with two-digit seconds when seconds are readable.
1,07,41
